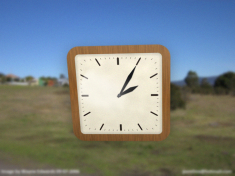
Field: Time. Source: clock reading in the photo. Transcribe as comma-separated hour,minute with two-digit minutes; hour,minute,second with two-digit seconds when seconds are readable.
2,05
